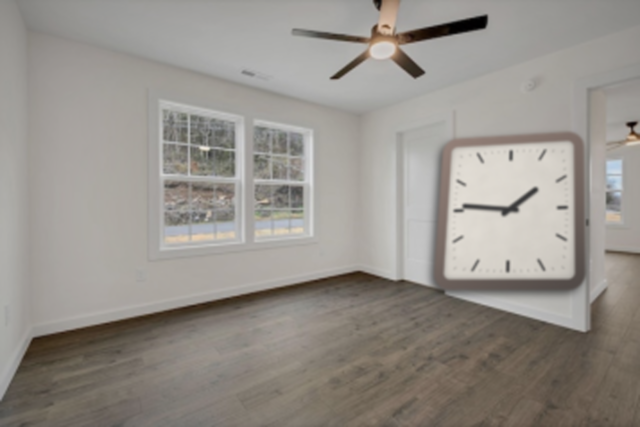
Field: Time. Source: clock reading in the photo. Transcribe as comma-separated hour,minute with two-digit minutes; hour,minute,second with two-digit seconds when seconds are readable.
1,46
